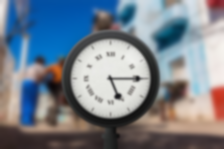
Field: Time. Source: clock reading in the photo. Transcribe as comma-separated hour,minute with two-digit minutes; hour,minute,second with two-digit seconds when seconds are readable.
5,15
